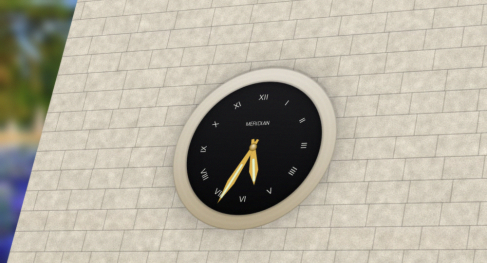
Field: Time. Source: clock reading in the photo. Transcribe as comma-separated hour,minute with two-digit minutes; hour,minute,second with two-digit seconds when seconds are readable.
5,34
